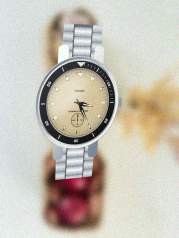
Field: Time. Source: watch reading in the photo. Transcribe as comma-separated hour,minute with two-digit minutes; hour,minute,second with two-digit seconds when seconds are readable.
3,25
